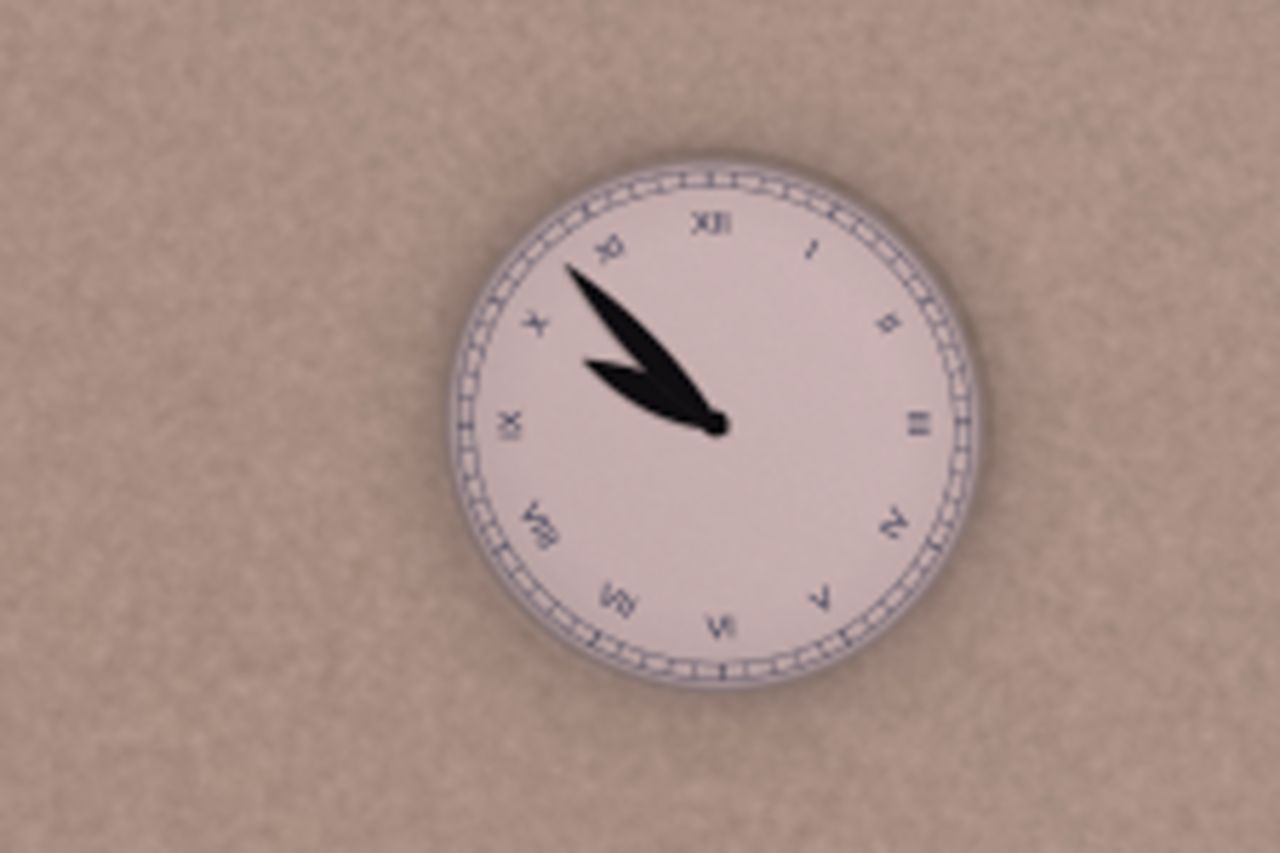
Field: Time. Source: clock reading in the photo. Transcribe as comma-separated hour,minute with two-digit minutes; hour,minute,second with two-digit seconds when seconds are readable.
9,53
